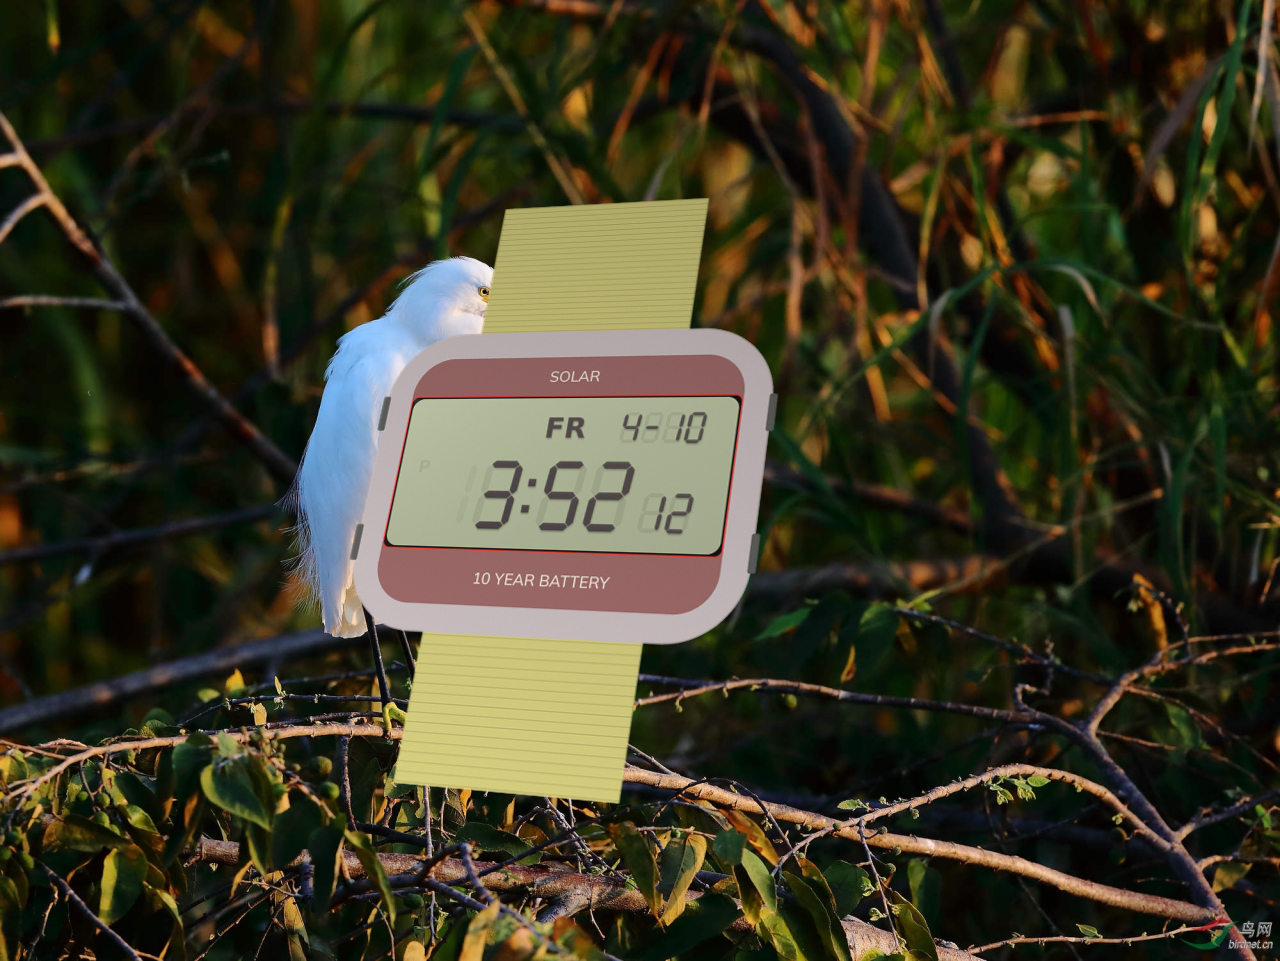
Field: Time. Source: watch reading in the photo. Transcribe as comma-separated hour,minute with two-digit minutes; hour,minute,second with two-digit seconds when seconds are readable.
3,52,12
